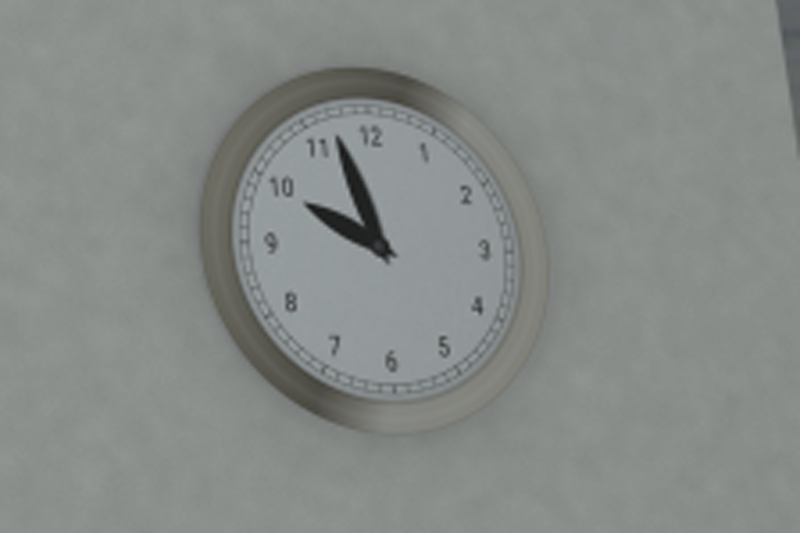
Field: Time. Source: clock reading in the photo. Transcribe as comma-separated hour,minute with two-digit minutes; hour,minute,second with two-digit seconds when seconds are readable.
9,57
